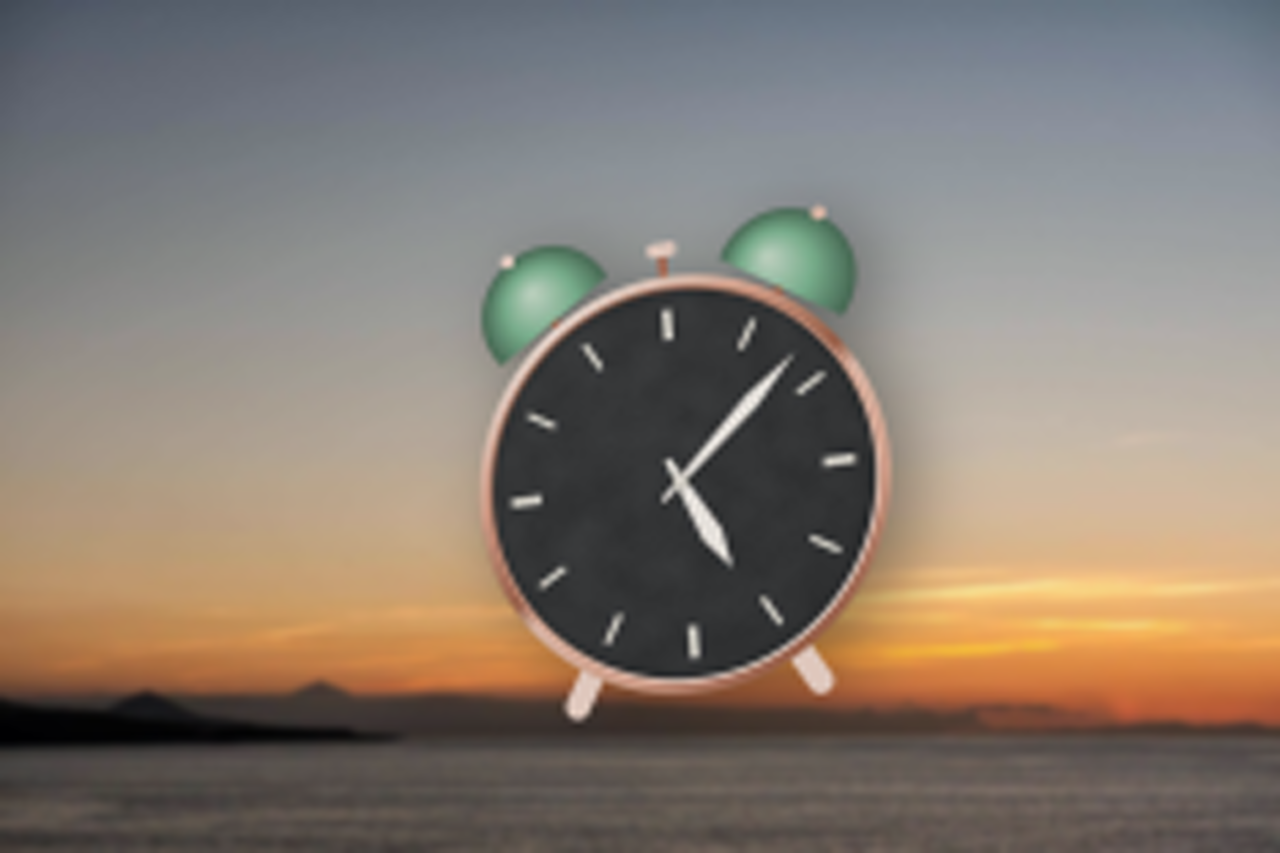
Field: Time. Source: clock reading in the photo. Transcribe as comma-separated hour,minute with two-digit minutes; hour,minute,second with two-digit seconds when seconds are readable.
5,08
